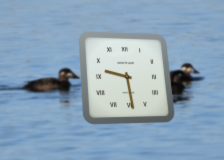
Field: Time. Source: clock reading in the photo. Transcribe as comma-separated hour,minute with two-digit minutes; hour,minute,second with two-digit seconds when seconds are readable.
9,29
